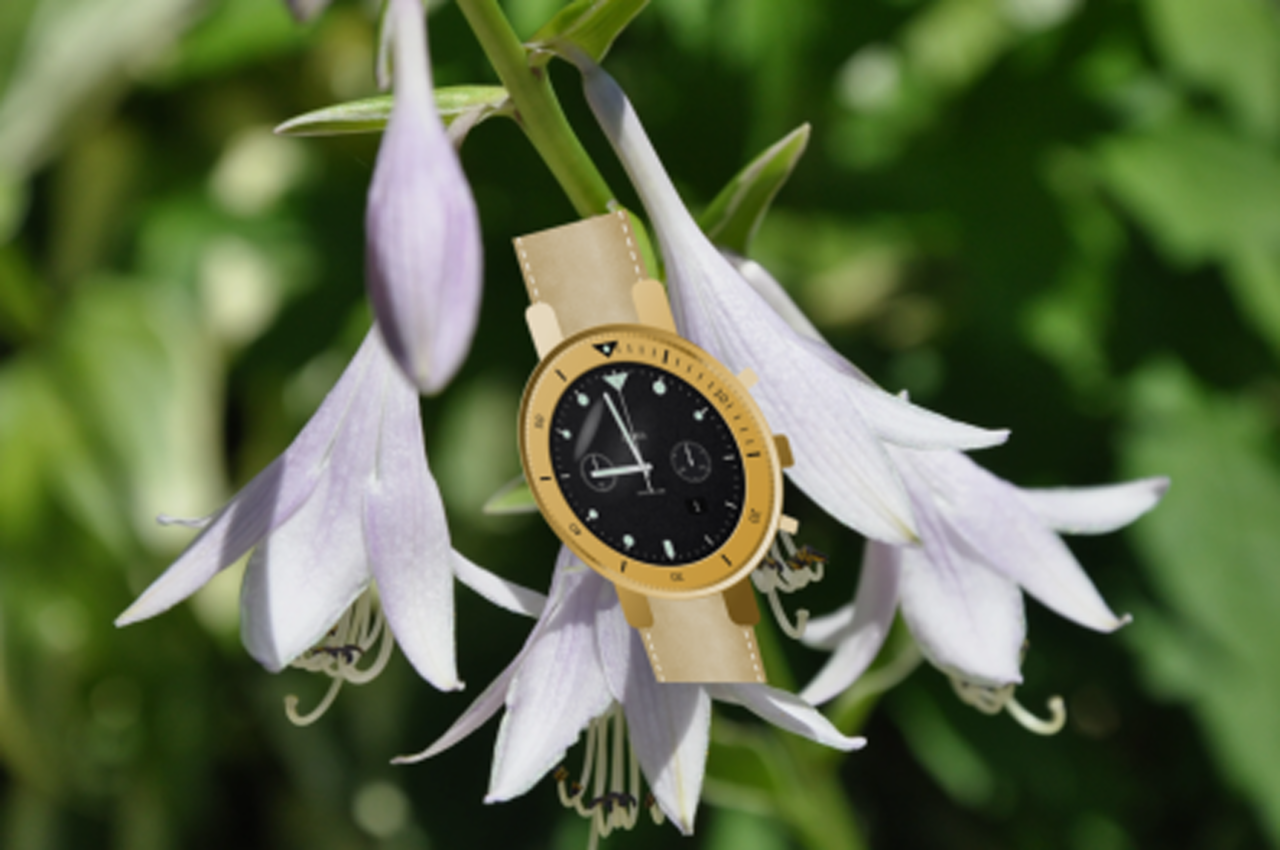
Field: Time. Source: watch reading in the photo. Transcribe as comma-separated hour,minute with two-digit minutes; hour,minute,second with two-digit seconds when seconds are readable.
8,58
